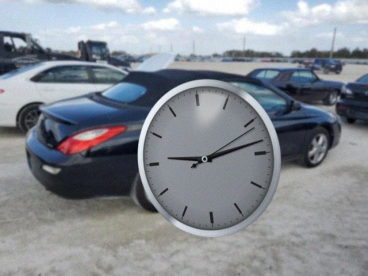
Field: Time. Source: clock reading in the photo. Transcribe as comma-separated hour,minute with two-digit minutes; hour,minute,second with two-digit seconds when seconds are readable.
9,13,11
